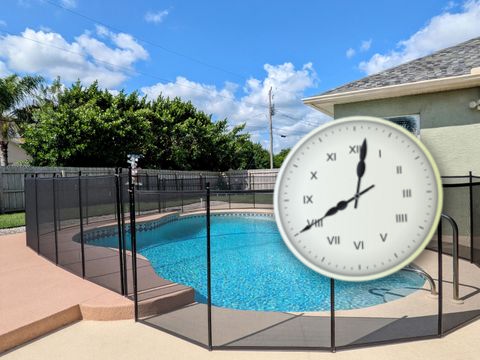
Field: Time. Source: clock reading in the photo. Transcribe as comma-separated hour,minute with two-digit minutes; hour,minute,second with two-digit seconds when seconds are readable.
8,01,40
